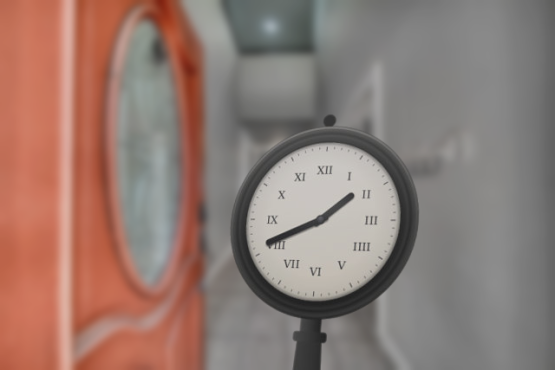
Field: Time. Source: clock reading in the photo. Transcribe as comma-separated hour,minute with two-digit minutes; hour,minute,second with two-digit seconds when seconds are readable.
1,41
